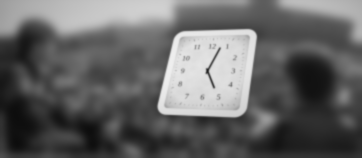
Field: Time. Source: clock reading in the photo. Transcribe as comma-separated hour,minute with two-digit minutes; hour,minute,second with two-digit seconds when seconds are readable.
5,03
